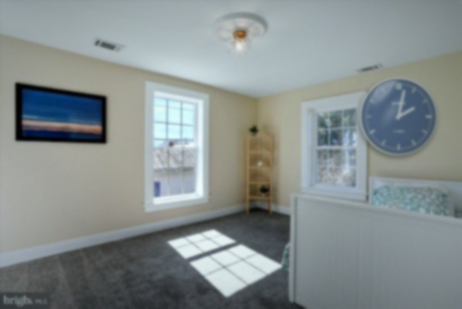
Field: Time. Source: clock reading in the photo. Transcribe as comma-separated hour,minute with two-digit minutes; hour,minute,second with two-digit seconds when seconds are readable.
2,02
